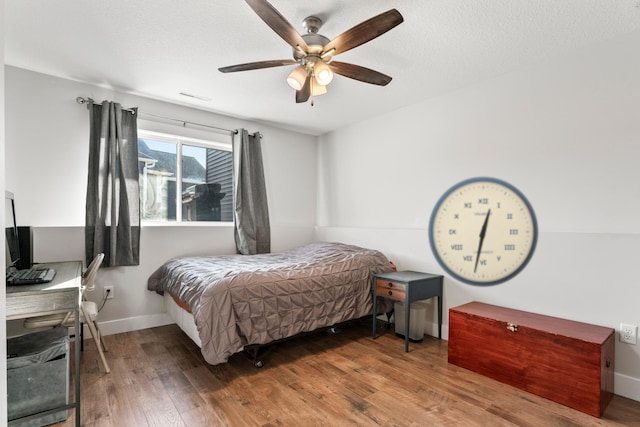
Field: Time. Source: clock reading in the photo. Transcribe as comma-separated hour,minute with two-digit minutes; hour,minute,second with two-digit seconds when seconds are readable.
12,32
